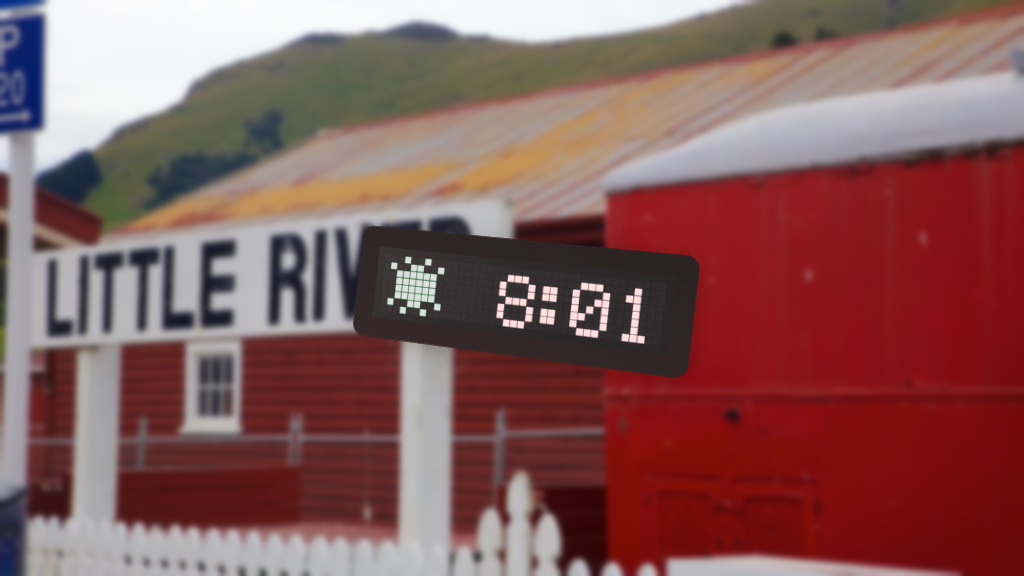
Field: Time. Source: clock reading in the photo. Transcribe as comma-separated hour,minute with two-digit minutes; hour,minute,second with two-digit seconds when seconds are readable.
8,01
